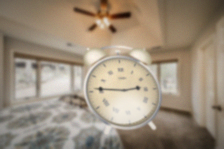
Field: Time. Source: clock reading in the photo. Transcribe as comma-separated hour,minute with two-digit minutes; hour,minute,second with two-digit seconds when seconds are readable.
2,46
